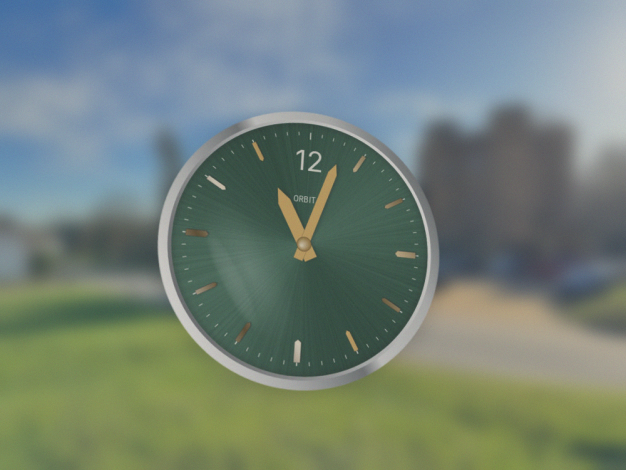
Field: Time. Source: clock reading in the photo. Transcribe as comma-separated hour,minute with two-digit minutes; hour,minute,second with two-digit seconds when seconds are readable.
11,03
